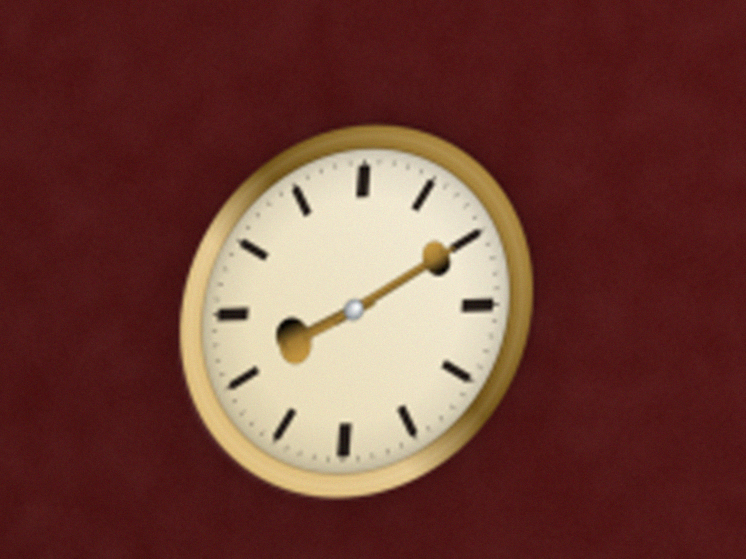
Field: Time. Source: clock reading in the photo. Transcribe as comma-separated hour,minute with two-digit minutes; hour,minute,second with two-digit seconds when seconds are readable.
8,10
